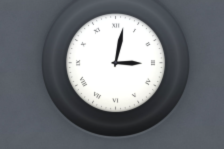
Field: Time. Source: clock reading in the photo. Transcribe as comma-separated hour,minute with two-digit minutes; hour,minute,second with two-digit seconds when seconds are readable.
3,02
